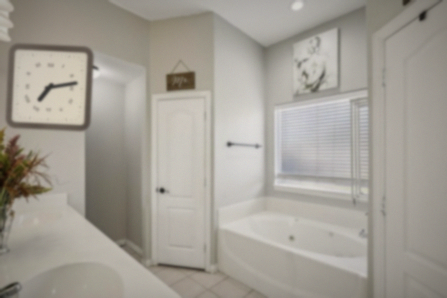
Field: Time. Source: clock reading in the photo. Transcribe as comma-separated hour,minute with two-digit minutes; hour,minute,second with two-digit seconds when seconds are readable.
7,13
